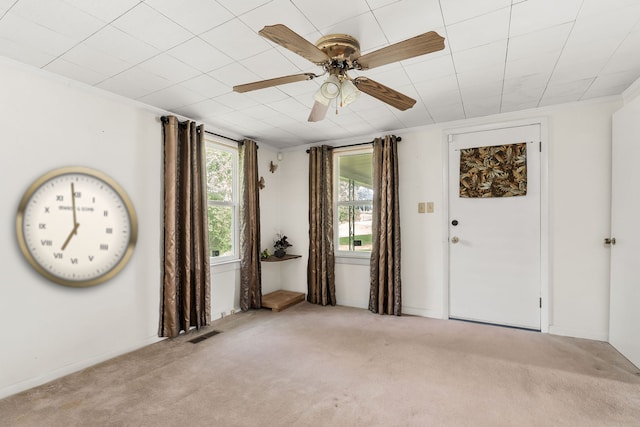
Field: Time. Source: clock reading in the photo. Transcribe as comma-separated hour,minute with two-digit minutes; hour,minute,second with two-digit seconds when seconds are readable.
6,59
